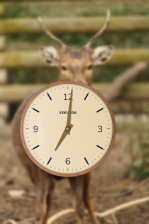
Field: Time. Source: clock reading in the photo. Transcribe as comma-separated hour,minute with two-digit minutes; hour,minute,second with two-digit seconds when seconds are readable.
7,01
